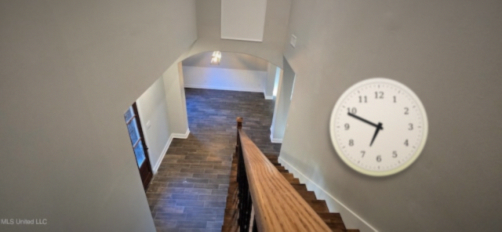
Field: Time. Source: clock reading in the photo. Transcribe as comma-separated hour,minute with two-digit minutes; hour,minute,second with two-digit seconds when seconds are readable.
6,49
